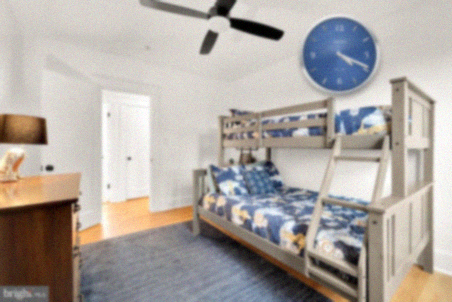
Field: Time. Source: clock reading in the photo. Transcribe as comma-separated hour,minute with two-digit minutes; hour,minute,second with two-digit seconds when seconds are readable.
4,19
